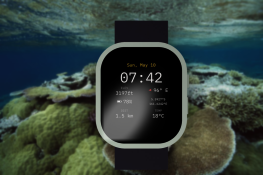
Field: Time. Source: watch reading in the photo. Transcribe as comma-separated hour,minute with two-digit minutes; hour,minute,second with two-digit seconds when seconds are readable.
7,42
